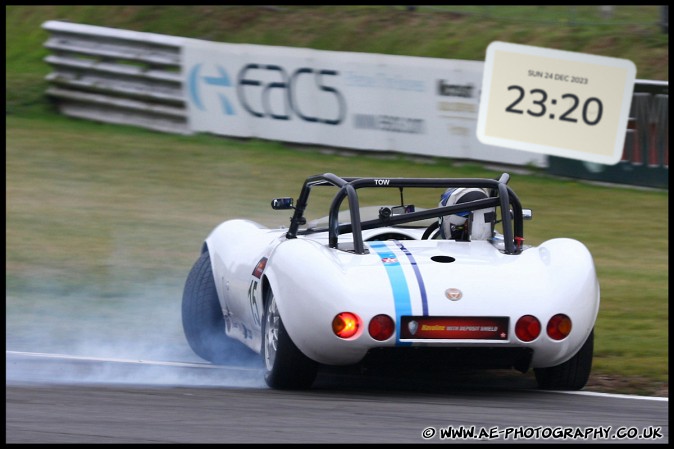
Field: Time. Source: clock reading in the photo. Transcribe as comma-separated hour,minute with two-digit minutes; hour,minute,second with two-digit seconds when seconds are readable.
23,20
